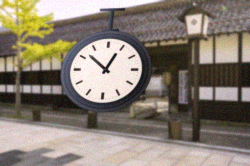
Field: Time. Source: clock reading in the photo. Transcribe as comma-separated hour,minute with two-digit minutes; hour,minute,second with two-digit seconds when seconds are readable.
12,52
